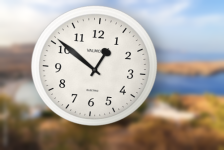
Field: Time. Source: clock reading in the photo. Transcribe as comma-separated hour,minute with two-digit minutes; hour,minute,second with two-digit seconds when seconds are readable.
12,51
